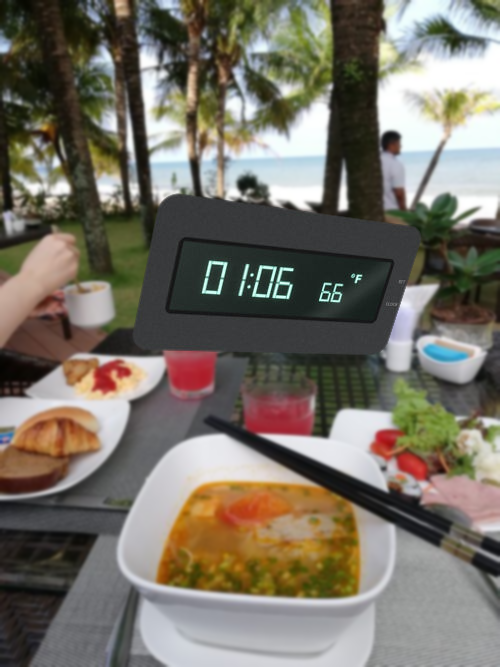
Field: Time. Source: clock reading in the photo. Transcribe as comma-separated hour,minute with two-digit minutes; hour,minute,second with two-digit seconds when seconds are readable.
1,06
